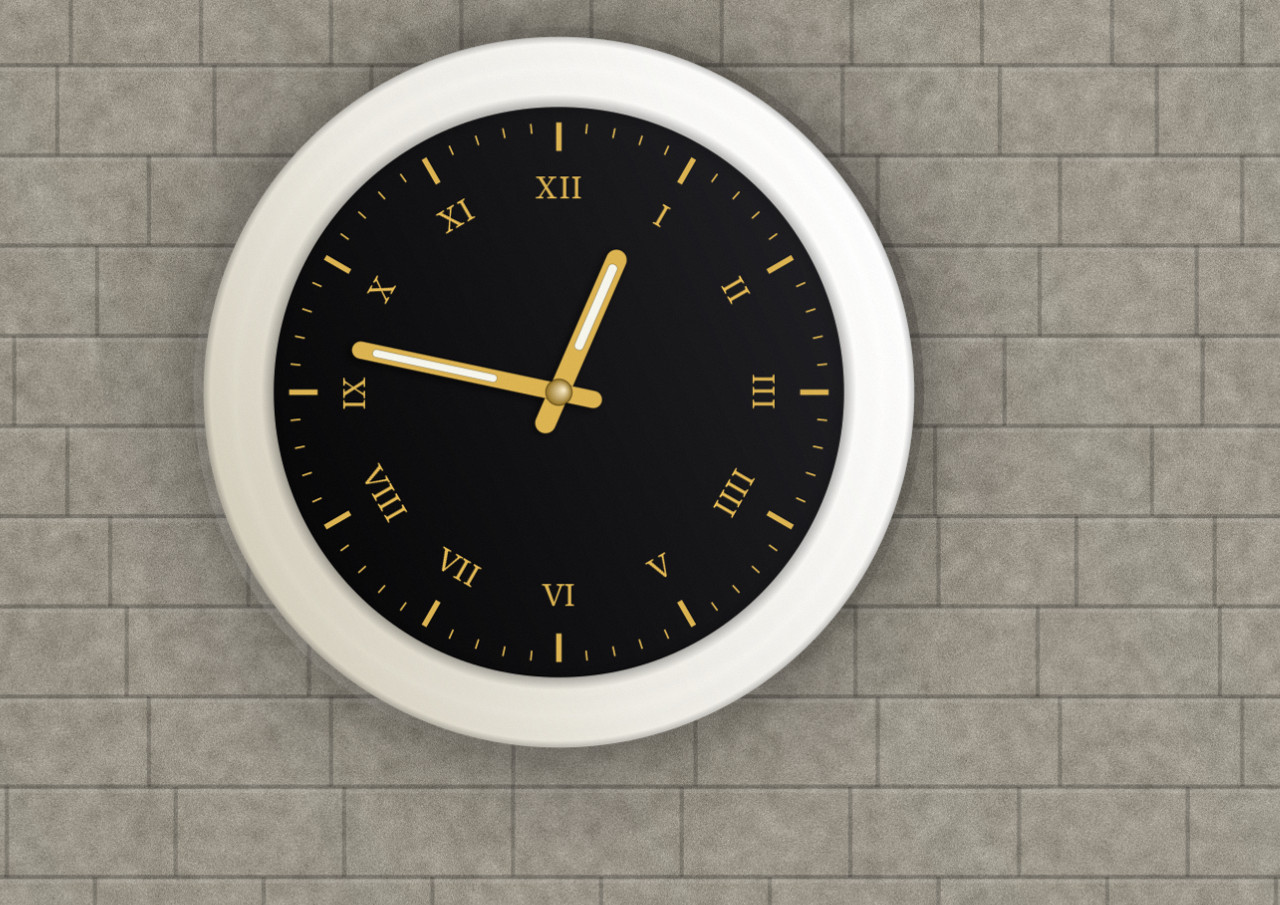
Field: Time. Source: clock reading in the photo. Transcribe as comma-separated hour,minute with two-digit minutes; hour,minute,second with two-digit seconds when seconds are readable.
12,47
